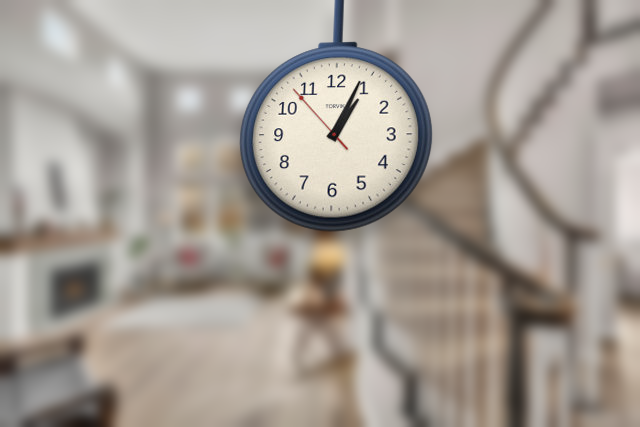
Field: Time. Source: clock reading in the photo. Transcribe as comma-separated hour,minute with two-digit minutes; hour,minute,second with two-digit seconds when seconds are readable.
1,03,53
